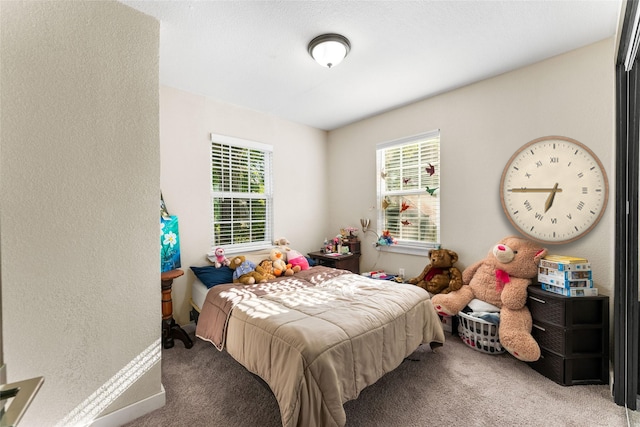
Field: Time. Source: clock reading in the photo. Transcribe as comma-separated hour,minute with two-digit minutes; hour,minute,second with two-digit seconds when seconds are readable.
6,45
